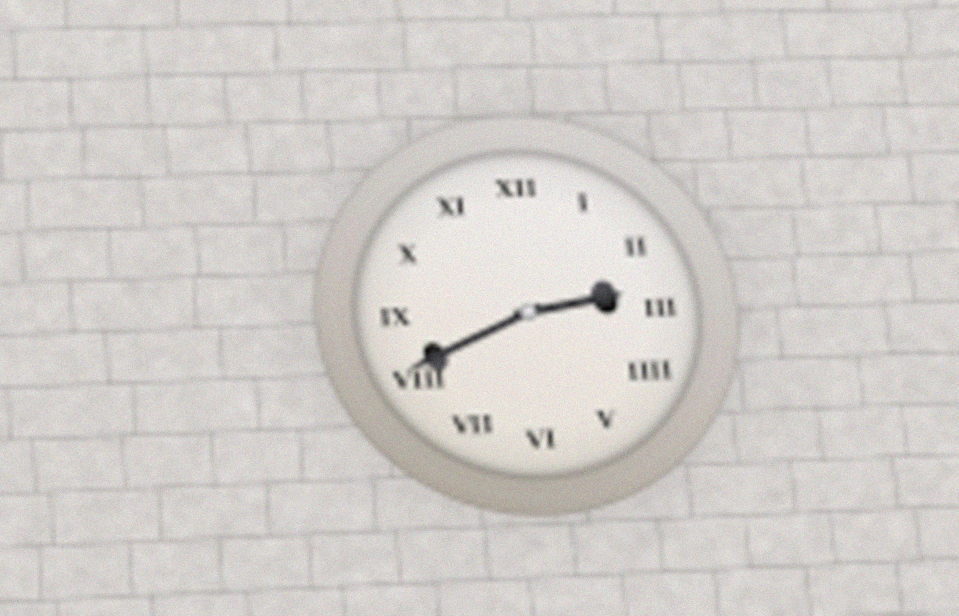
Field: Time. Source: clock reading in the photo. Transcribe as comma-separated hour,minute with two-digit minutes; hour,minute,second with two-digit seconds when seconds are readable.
2,41
